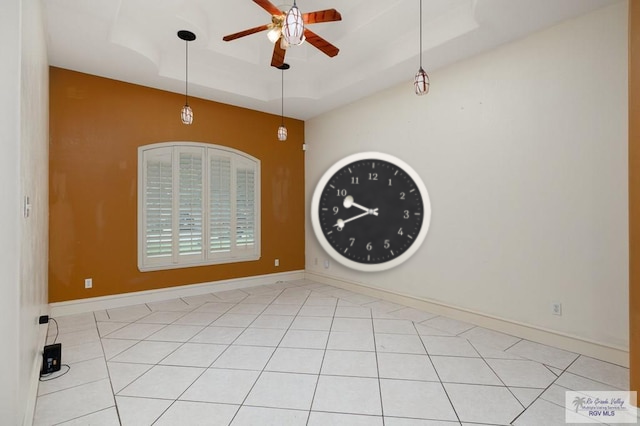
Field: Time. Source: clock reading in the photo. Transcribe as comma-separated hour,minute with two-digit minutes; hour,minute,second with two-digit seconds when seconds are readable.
9,41
